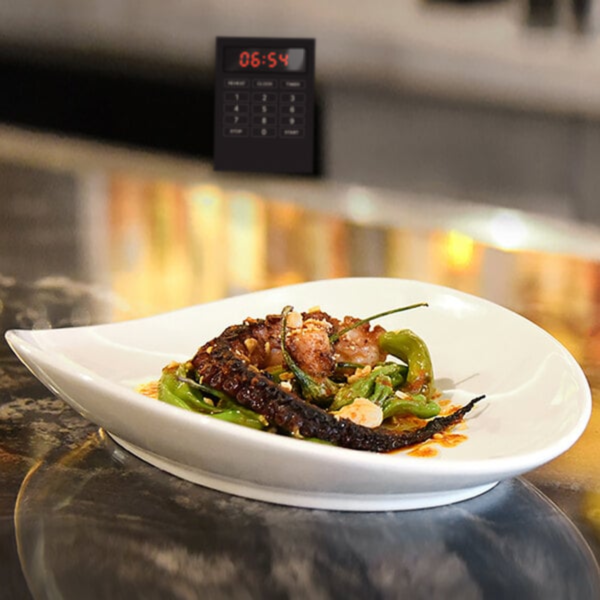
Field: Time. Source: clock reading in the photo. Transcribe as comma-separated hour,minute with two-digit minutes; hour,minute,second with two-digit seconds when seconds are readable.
6,54
